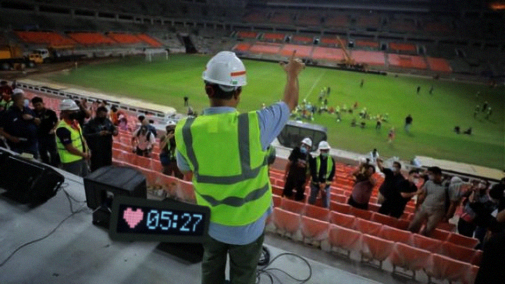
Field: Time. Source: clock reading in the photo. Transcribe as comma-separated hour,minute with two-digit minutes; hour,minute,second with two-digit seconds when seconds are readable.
5,27
